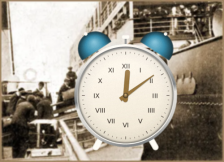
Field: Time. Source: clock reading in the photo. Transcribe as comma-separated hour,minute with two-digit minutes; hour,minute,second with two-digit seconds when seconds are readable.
12,09
